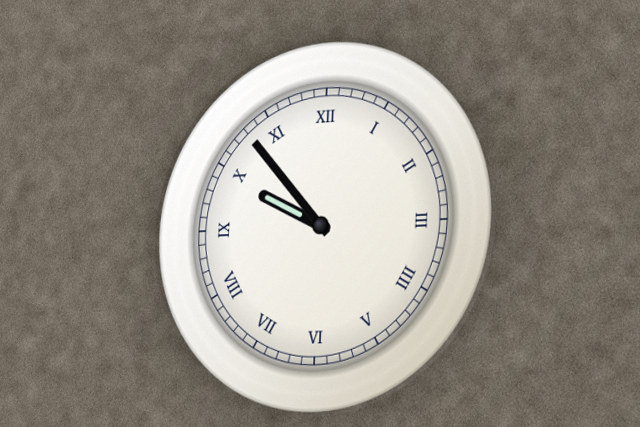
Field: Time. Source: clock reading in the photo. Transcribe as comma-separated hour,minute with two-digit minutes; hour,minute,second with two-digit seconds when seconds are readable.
9,53
